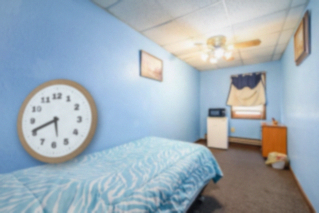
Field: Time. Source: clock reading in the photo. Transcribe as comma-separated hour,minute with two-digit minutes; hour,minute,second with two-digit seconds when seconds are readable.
5,41
